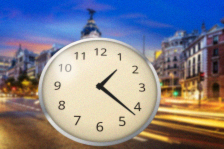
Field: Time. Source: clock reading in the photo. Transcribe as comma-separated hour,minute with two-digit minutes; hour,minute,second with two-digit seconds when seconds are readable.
1,22
